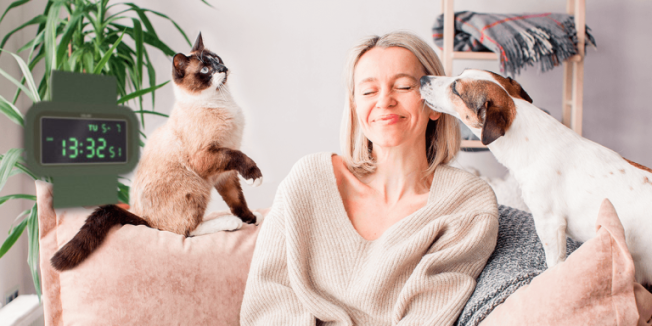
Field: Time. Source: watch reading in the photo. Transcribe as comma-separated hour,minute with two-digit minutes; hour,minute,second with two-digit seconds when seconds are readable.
13,32
